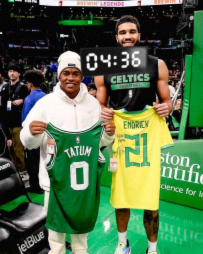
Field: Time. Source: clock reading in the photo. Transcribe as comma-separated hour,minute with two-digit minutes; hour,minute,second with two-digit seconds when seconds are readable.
4,36
